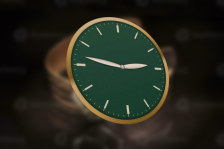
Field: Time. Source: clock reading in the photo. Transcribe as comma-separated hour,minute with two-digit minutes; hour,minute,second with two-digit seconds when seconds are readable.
2,47
